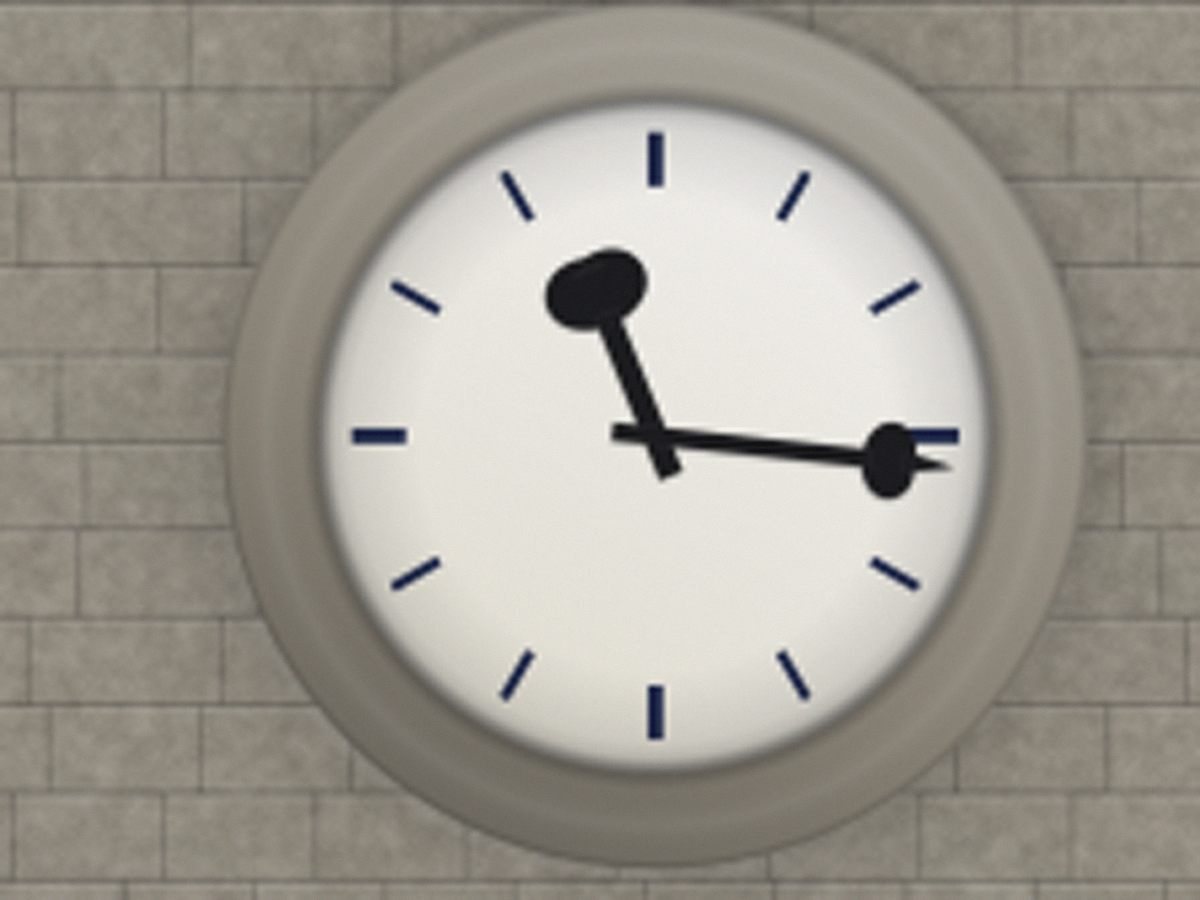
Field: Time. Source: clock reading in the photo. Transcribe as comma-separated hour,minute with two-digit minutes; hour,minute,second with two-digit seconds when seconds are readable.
11,16
